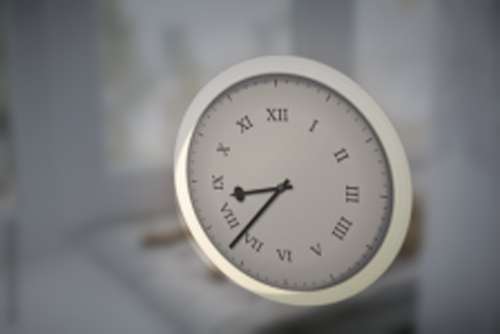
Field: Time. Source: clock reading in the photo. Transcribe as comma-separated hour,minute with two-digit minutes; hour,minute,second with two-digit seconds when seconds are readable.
8,37
